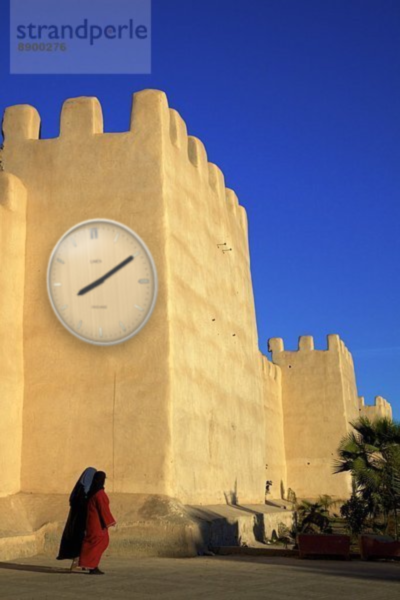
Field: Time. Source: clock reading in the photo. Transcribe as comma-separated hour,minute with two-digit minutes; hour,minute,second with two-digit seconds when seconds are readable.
8,10
